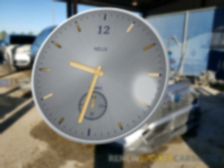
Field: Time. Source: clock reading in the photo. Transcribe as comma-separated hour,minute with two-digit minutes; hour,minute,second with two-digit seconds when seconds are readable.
9,32
